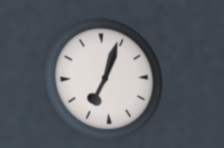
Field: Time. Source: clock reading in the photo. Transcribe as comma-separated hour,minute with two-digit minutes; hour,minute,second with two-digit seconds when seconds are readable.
7,04
